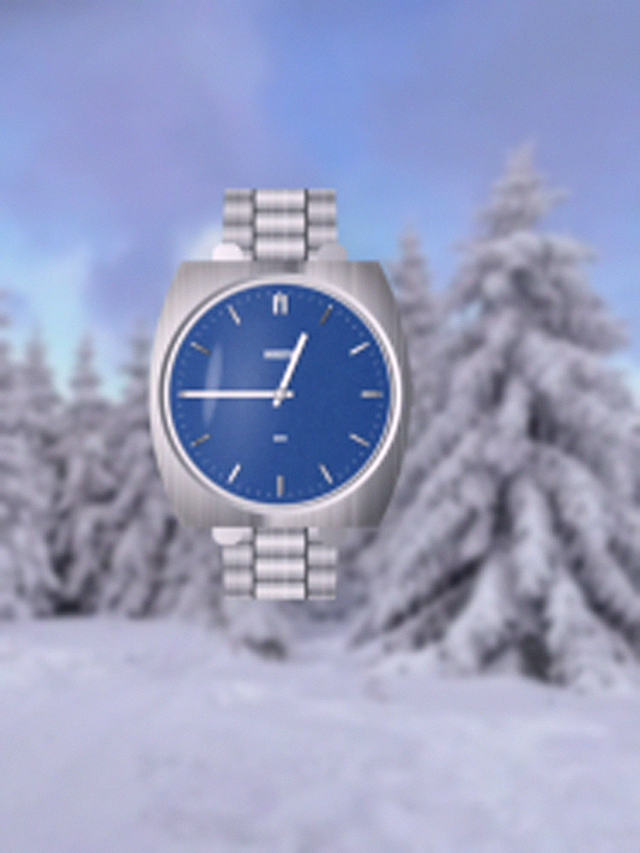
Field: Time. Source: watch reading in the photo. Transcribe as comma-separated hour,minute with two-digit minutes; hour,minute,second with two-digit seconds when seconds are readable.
12,45
